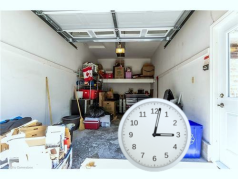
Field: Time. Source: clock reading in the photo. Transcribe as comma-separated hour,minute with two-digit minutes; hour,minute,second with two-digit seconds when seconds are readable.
3,02
